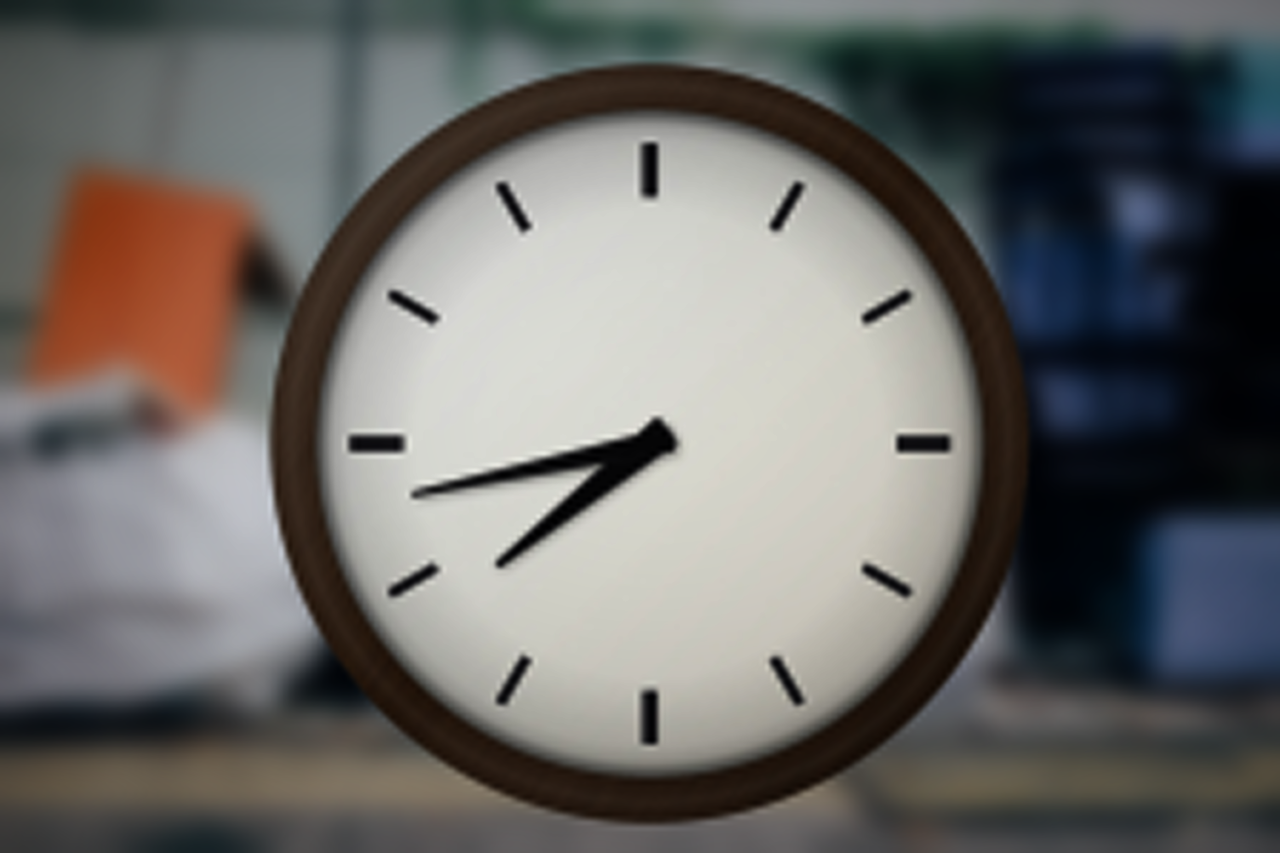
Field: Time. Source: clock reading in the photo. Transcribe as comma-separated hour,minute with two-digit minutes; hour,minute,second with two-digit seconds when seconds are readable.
7,43
